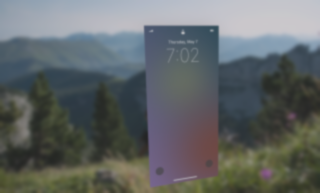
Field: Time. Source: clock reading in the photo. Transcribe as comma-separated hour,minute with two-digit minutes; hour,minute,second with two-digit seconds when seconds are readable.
7,02
